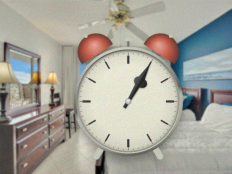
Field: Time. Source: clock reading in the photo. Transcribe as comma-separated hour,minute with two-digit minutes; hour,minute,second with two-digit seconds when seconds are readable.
1,05
